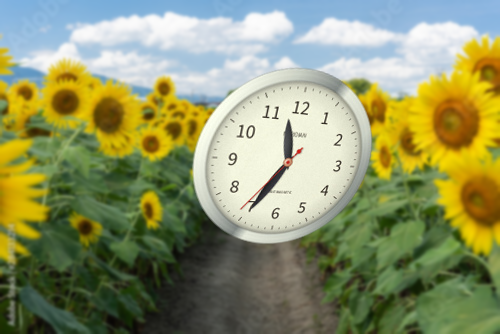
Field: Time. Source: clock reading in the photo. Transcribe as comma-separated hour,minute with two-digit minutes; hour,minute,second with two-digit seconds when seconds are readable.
11,34,36
